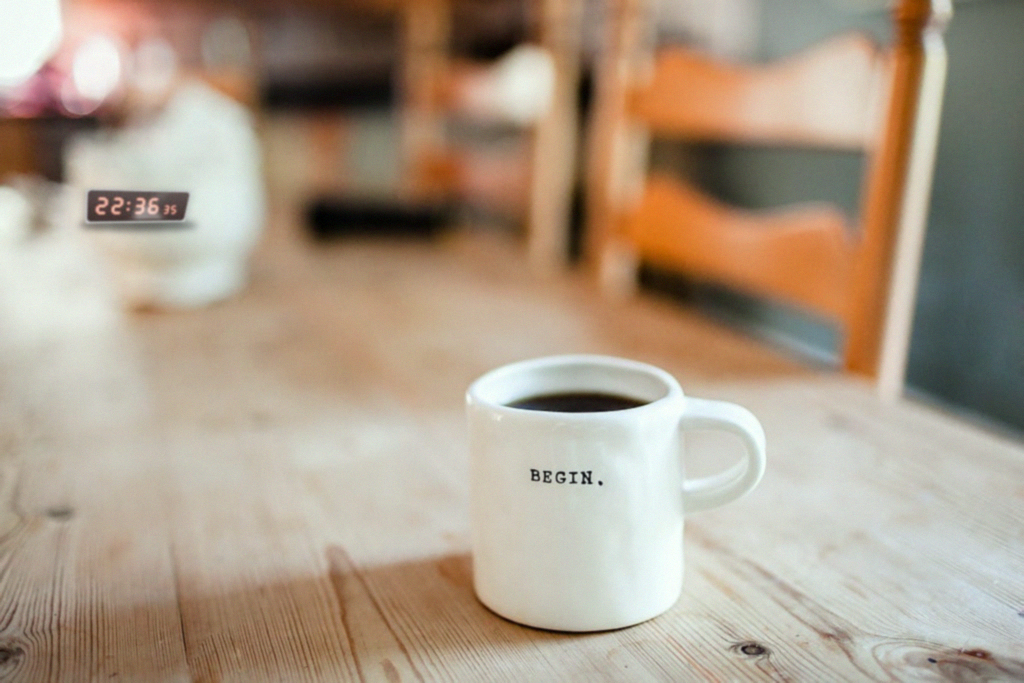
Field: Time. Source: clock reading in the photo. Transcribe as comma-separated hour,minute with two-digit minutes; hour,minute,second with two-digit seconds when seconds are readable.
22,36
